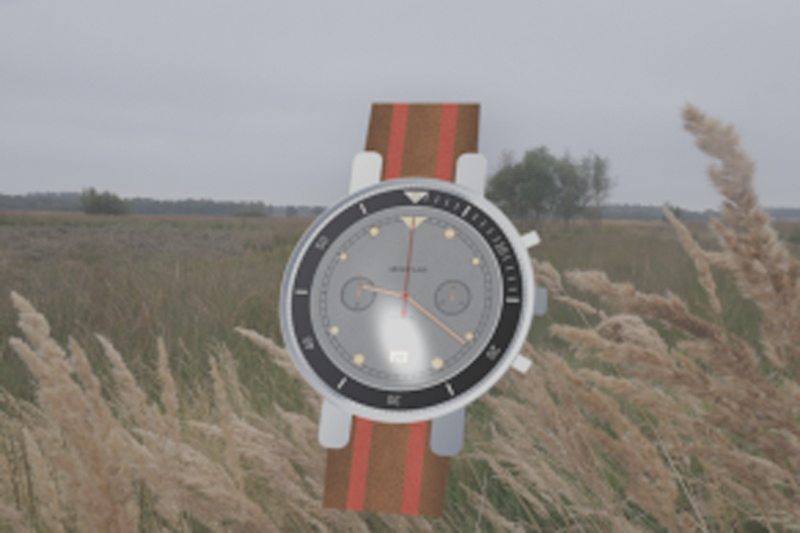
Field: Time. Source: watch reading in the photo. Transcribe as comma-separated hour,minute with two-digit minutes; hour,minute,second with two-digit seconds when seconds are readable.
9,21
